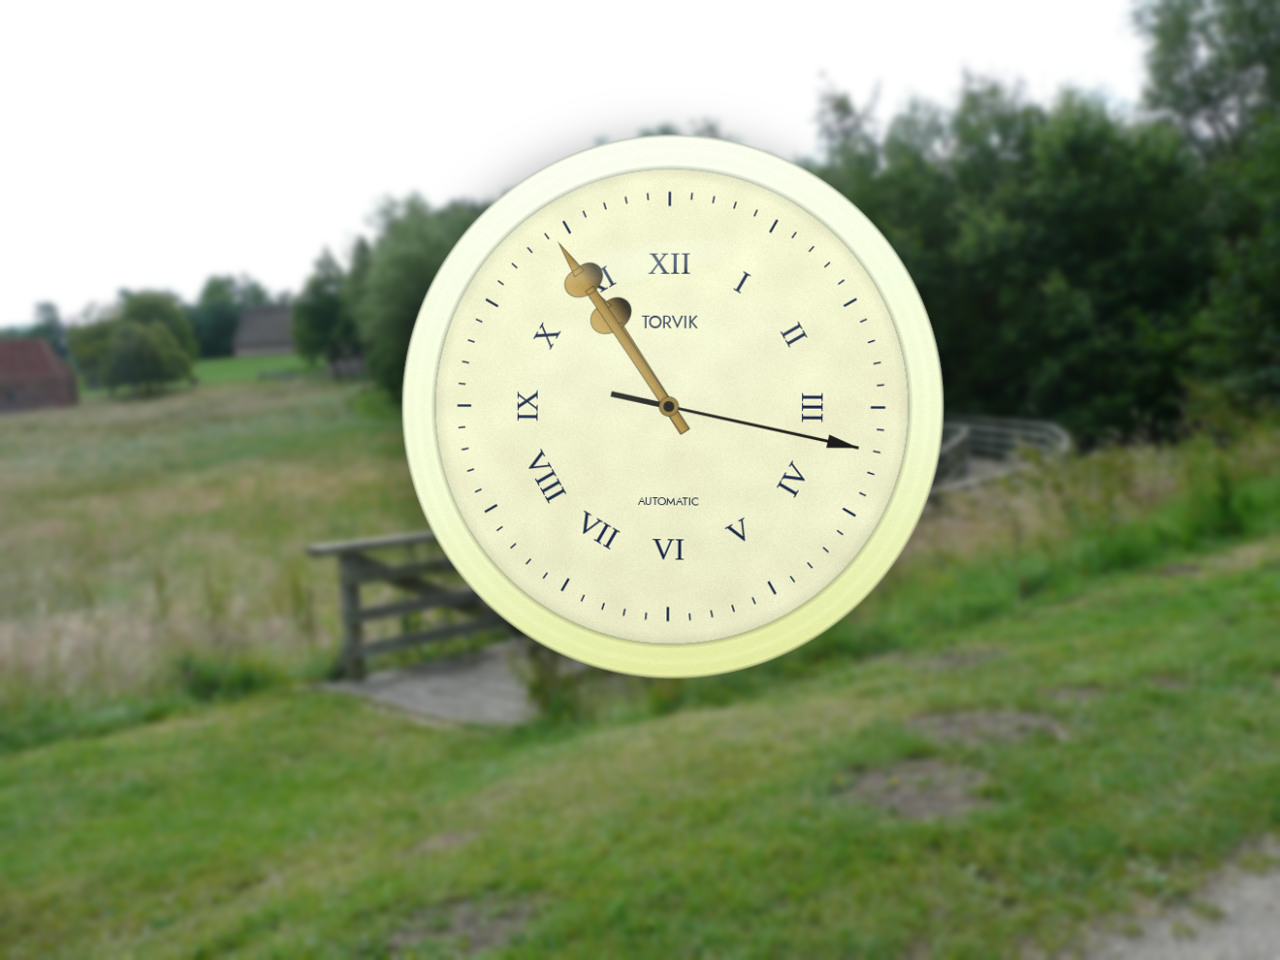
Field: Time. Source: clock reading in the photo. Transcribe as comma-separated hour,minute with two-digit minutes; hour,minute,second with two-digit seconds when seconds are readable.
10,54,17
